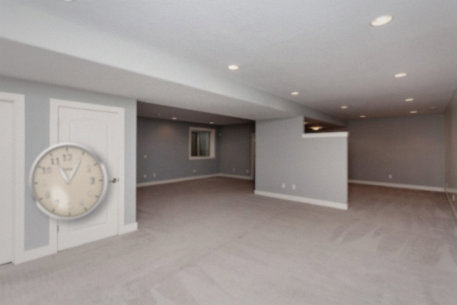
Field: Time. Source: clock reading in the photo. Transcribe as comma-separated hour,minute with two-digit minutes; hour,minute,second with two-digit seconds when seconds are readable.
11,05
